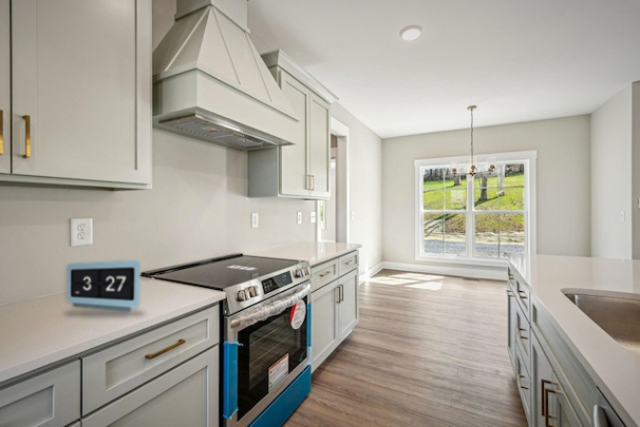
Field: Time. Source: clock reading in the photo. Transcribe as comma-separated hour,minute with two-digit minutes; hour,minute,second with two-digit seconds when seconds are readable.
3,27
